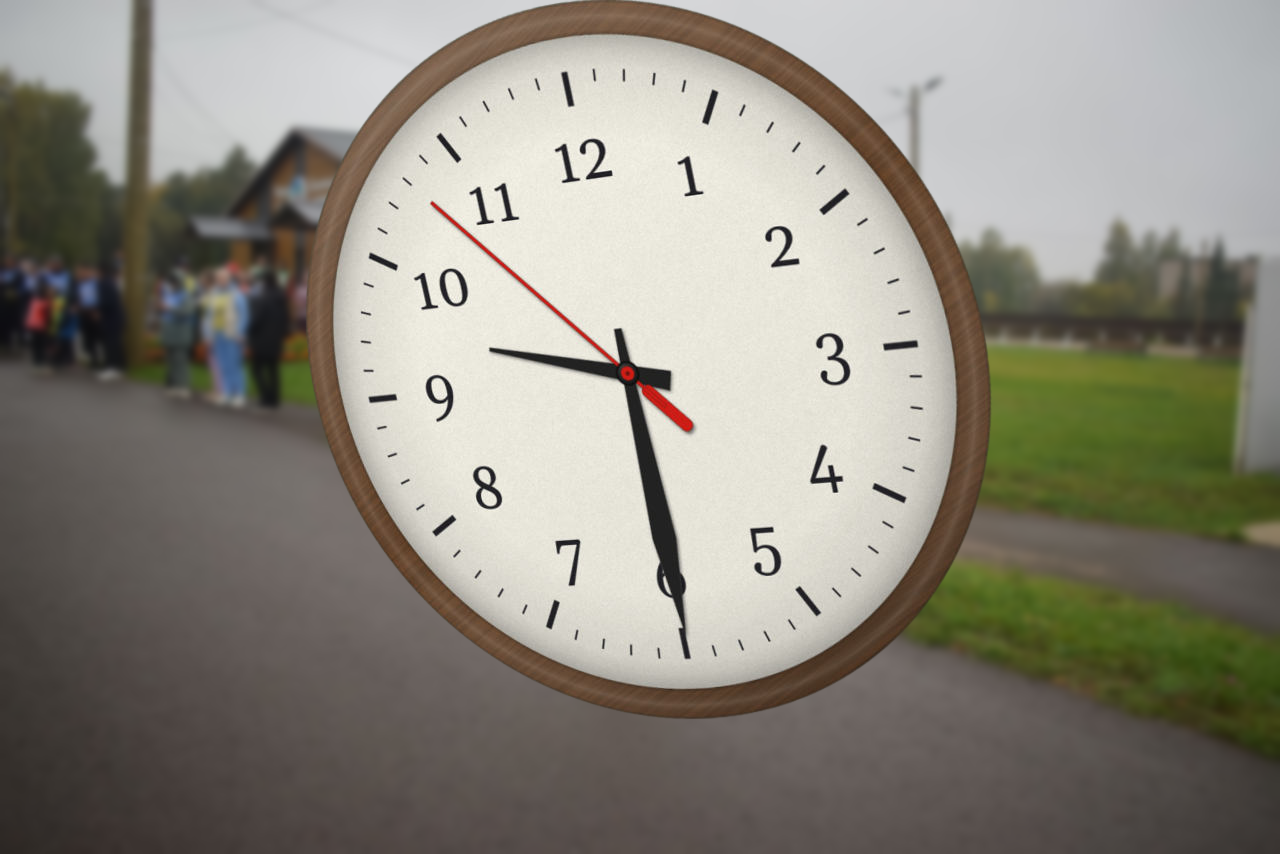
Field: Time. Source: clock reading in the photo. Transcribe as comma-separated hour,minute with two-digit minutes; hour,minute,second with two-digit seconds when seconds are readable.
9,29,53
